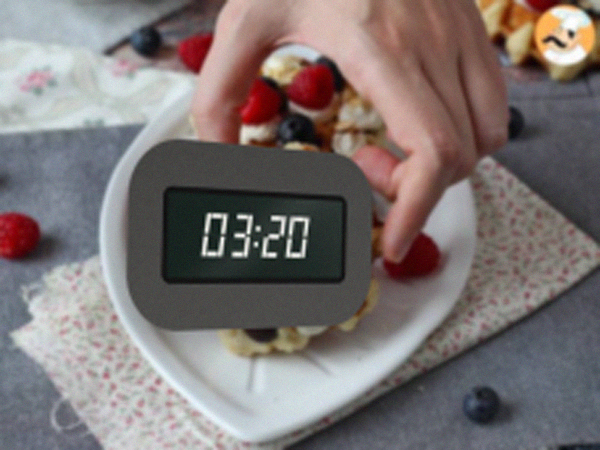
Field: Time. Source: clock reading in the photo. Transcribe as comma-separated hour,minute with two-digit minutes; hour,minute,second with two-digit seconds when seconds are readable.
3,20
